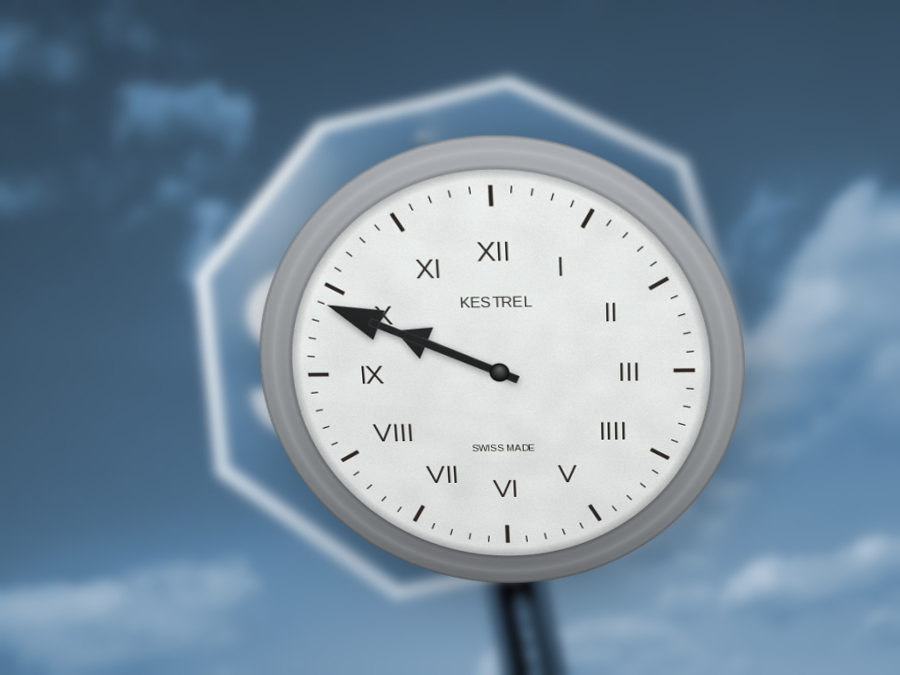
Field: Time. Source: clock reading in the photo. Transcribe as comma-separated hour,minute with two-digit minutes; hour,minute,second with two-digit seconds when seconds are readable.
9,49
